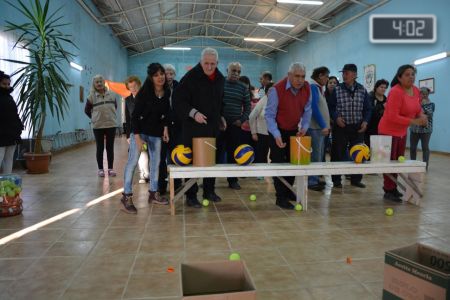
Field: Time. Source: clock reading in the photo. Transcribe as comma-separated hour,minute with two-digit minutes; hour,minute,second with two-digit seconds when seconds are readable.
4,02
